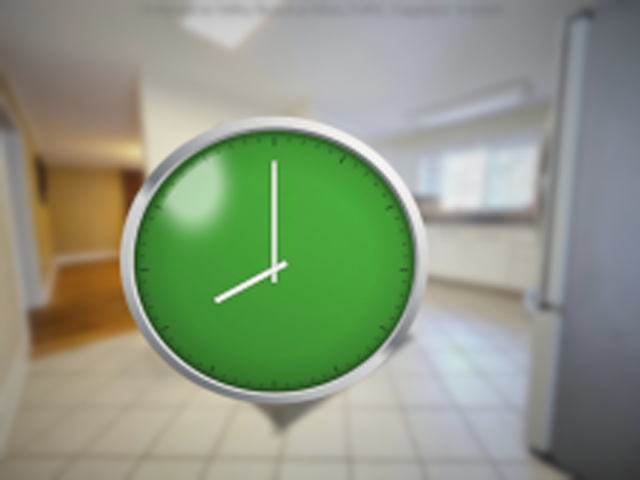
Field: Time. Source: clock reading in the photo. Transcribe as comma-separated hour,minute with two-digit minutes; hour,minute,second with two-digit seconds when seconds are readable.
8,00
